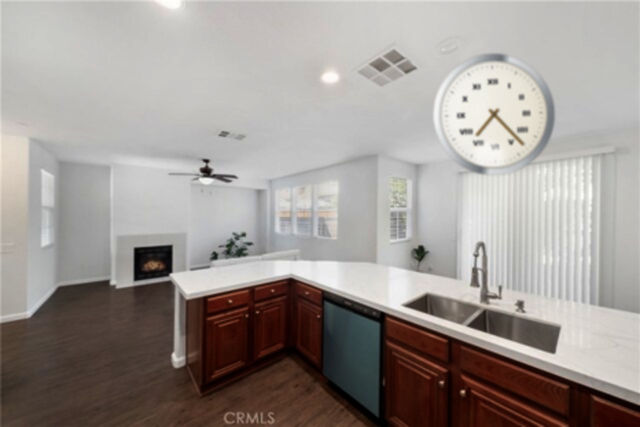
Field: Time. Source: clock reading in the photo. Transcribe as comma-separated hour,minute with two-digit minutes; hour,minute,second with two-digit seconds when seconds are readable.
7,23
